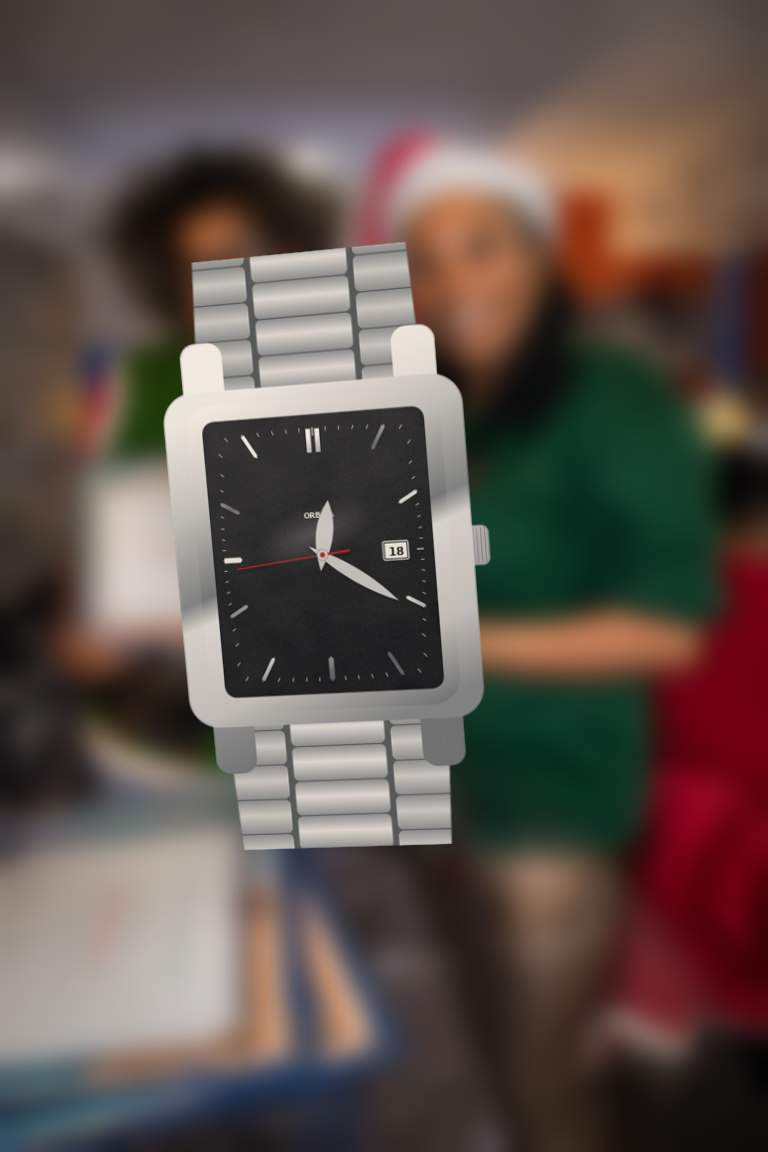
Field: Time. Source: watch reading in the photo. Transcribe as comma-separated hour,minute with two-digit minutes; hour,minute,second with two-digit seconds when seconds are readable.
12,20,44
